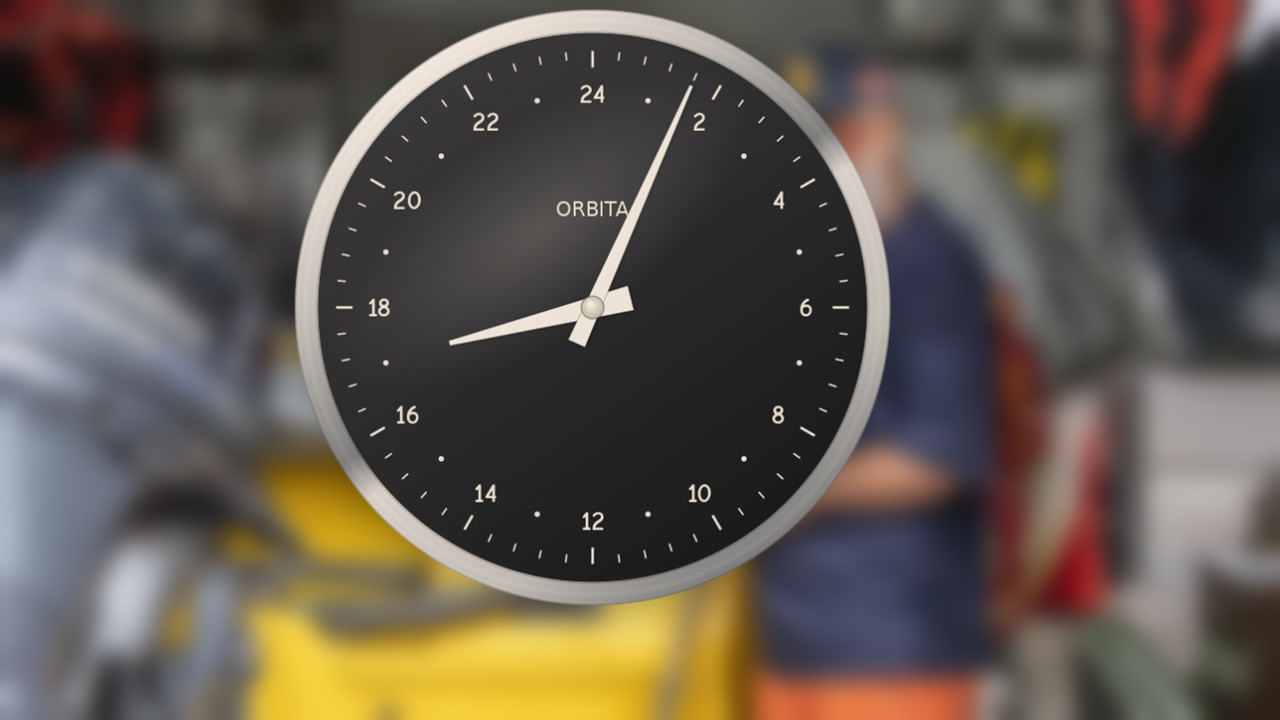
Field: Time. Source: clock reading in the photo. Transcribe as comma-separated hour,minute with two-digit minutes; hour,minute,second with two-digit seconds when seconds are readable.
17,04
